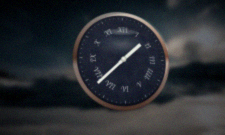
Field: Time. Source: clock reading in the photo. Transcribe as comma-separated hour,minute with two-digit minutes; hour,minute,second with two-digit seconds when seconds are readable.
1,38
